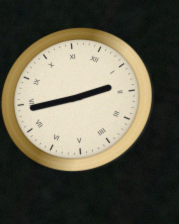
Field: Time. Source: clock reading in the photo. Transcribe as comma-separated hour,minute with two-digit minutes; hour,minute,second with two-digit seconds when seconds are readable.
1,39
